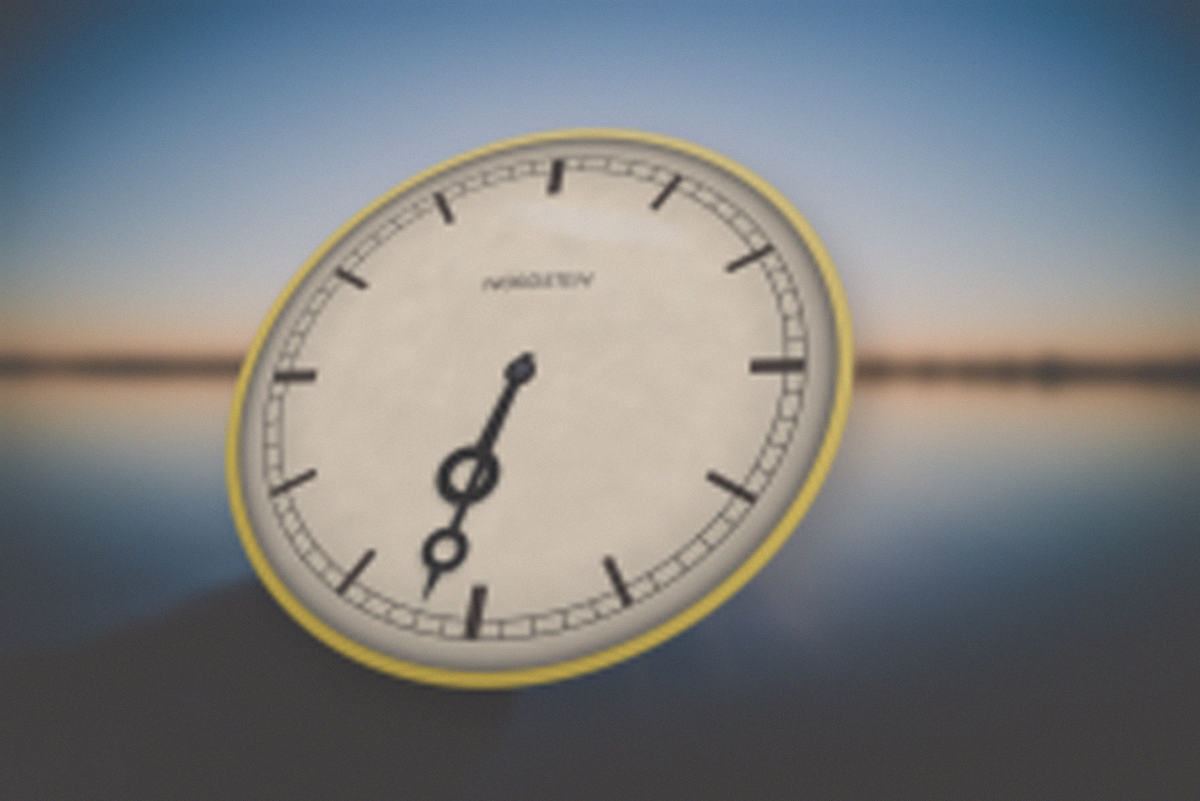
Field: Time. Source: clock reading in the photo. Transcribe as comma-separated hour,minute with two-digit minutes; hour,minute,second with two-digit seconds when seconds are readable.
6,32
